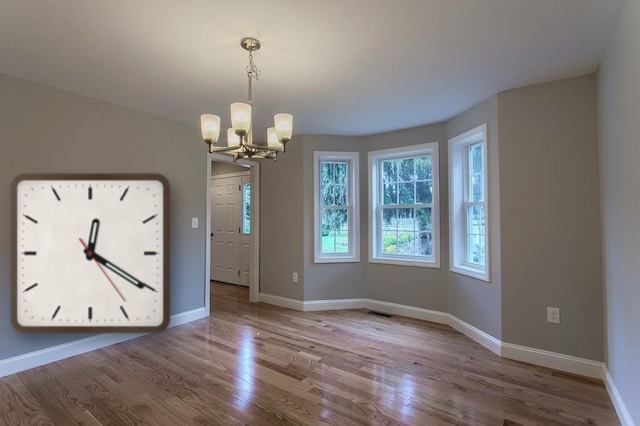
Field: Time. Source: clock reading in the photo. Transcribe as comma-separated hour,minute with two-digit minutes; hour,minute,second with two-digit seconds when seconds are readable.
12,20,24
